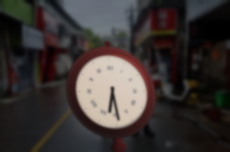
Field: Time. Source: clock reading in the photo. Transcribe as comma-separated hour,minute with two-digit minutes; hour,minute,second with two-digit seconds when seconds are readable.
6,29
